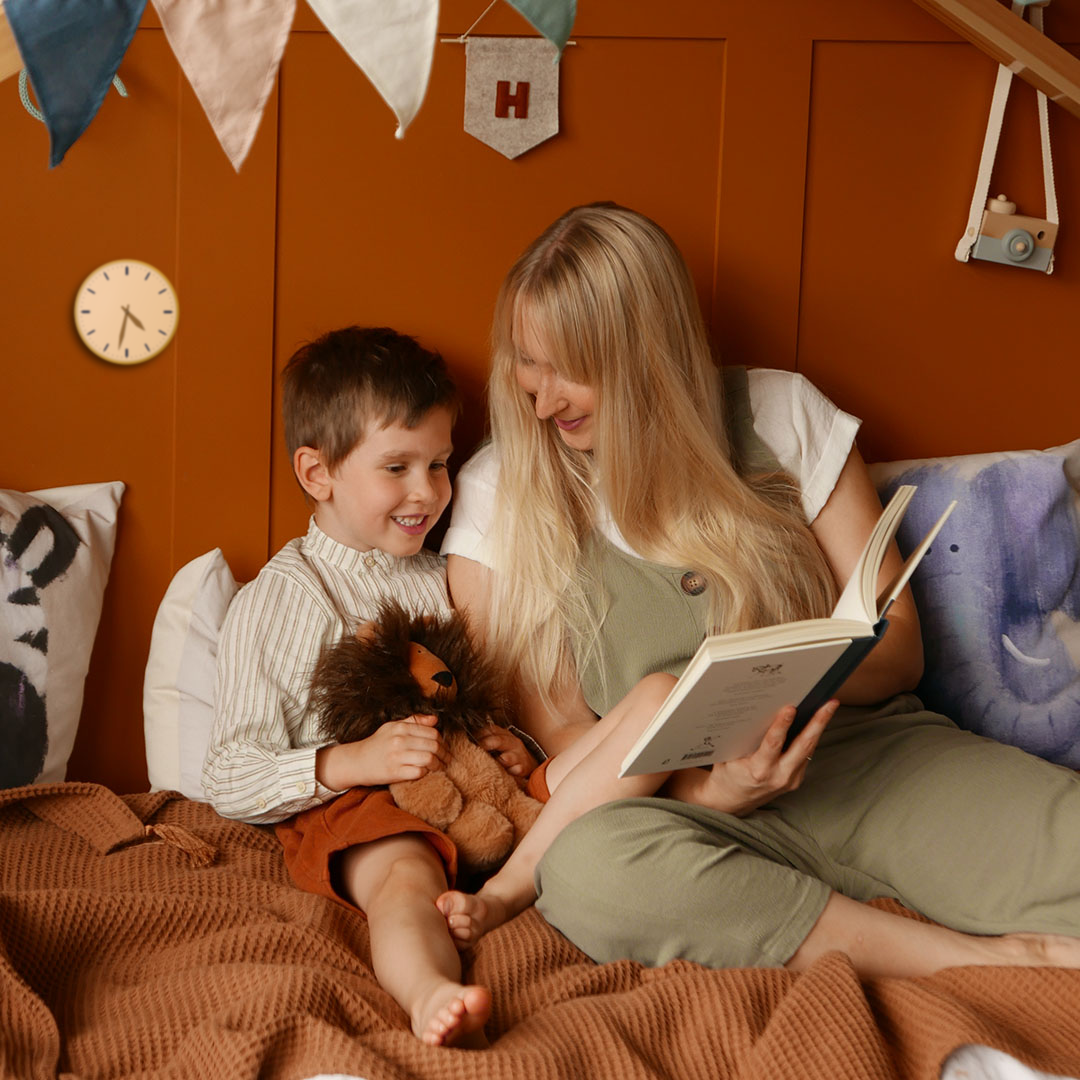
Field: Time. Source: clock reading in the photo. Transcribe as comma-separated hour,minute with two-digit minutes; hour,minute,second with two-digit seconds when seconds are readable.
4,32
